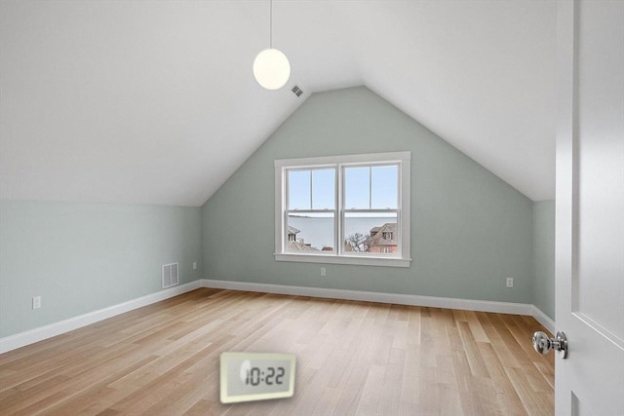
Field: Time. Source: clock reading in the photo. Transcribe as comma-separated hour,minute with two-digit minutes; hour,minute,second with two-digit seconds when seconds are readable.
10,22
